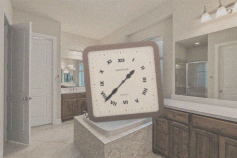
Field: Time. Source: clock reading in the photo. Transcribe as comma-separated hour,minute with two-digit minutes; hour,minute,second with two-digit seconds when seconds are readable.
1,38
